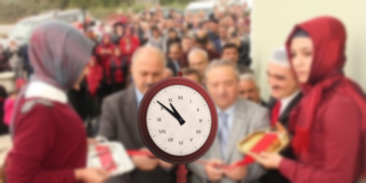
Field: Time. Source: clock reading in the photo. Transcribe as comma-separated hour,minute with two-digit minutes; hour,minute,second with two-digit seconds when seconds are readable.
10,51
